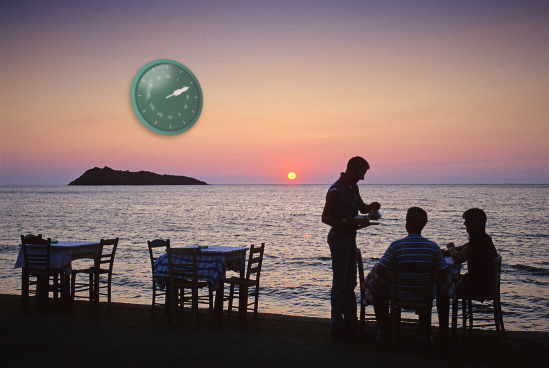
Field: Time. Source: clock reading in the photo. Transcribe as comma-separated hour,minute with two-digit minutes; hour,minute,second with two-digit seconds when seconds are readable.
2,11
